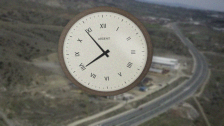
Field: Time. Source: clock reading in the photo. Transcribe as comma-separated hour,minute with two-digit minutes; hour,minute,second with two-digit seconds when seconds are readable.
7,54
